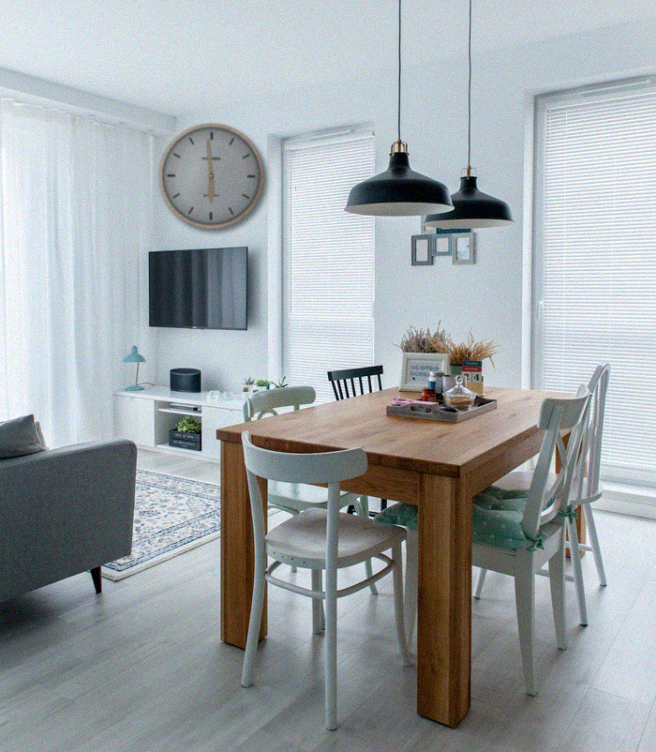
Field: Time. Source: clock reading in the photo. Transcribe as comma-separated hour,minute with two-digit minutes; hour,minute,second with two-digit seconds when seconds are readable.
5,59
